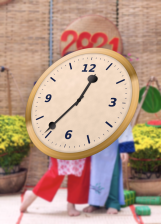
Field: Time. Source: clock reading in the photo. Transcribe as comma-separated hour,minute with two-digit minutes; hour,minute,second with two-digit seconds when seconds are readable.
12,36
